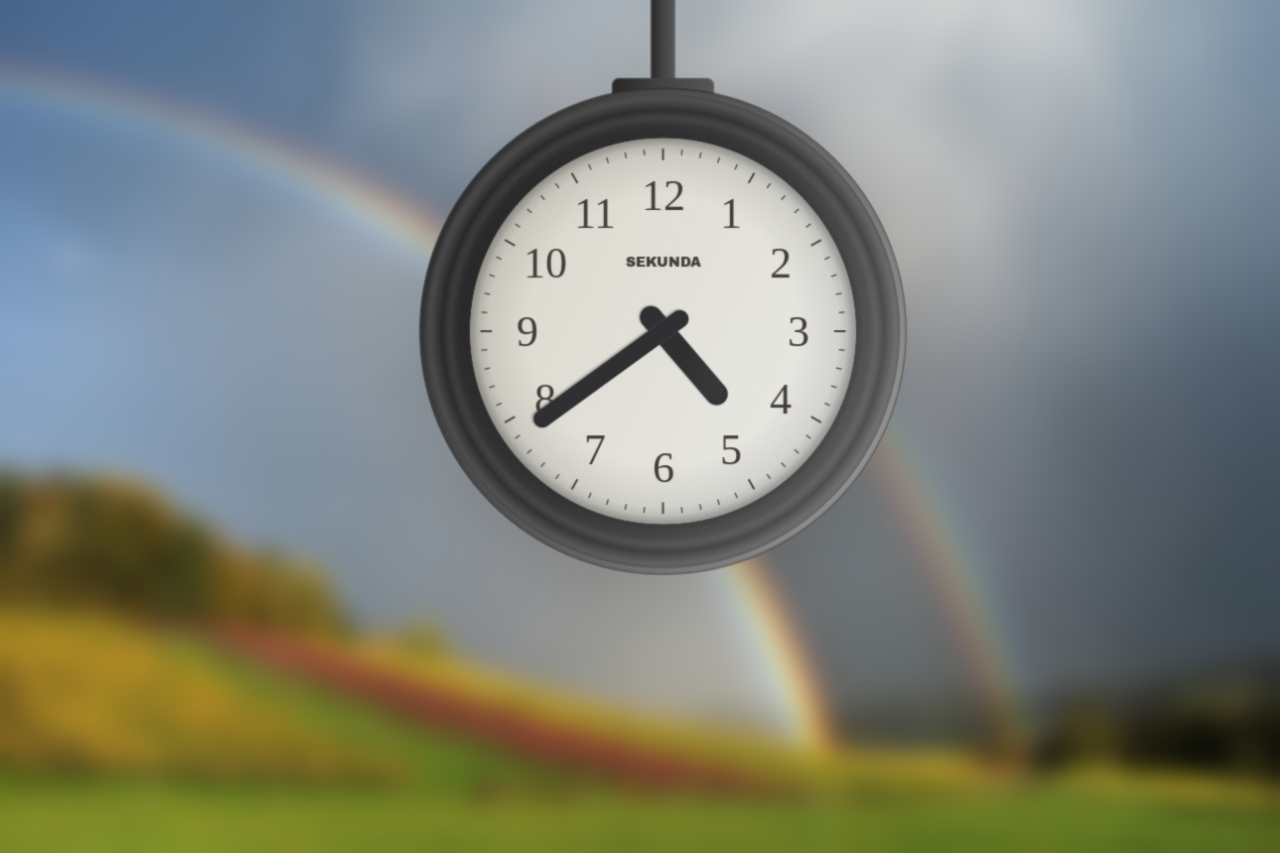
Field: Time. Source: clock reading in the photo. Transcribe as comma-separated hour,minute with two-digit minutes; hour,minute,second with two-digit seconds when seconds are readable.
4,39
